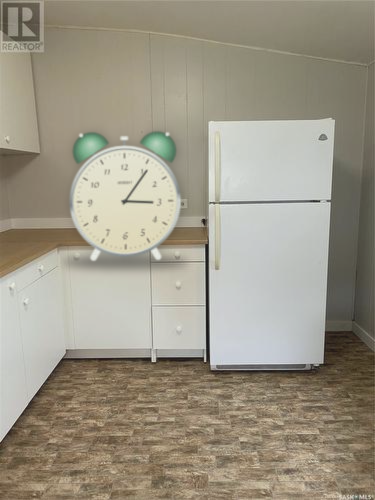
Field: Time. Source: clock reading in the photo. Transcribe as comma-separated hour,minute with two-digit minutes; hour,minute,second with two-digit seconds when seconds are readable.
3,06
